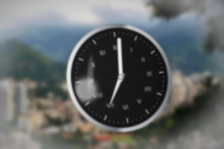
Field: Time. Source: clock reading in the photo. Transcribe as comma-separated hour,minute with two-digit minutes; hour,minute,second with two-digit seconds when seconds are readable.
7,01
